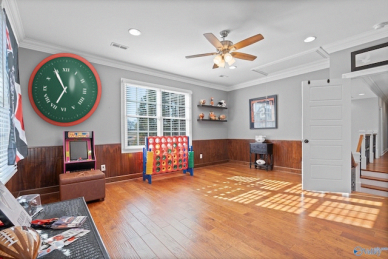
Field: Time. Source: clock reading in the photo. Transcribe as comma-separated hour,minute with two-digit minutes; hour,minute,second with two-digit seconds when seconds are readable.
6,55
